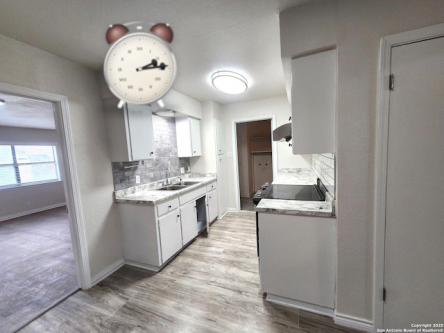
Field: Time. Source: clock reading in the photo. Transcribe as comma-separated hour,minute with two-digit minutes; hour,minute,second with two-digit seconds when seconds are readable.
2,14
